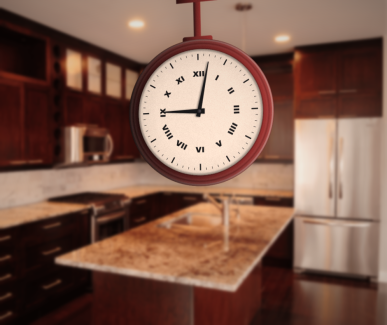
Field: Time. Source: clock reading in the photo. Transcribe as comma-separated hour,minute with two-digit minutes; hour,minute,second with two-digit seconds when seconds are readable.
9,02
